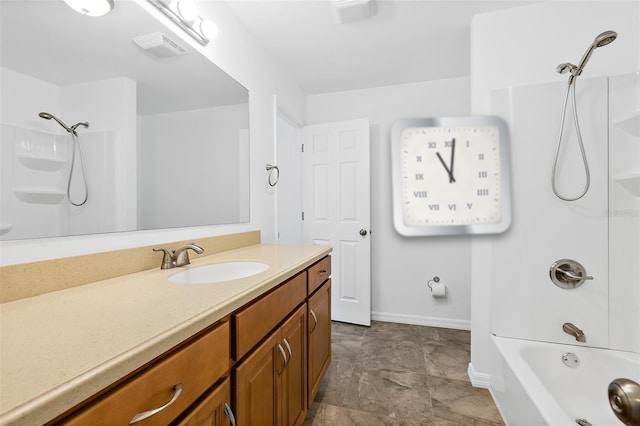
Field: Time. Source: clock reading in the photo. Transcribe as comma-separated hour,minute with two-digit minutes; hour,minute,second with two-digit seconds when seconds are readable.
11,01
